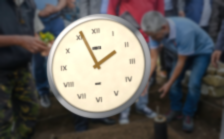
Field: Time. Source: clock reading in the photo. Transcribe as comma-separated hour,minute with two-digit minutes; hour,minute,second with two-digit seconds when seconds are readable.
1,56
